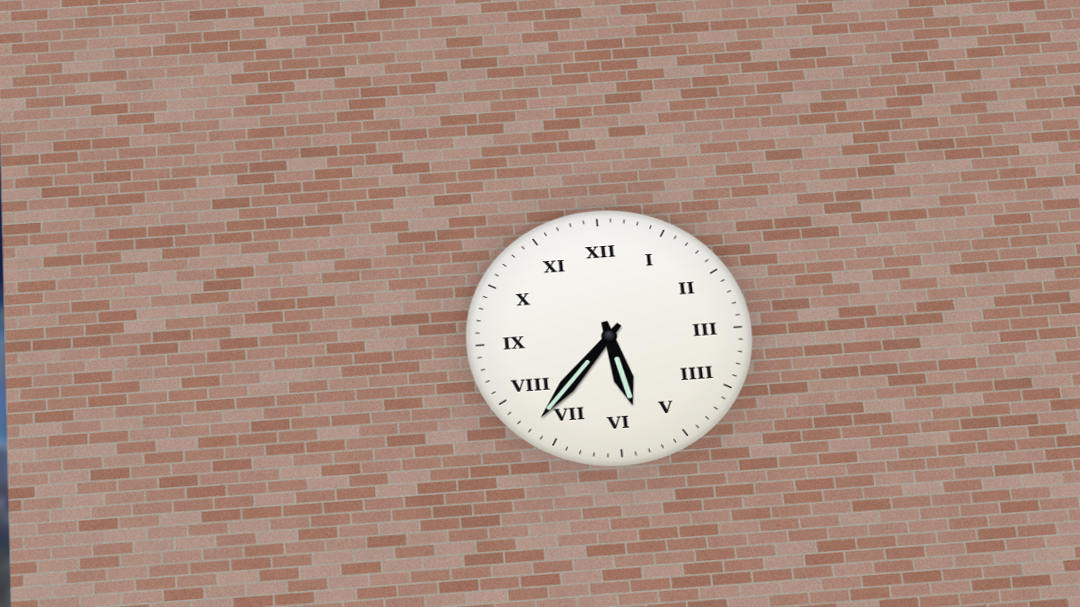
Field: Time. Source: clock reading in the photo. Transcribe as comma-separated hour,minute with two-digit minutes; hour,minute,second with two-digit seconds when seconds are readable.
5,37
